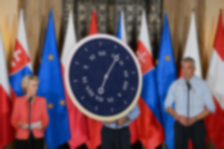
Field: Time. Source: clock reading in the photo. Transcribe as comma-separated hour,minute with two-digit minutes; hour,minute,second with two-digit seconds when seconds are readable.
7,07
